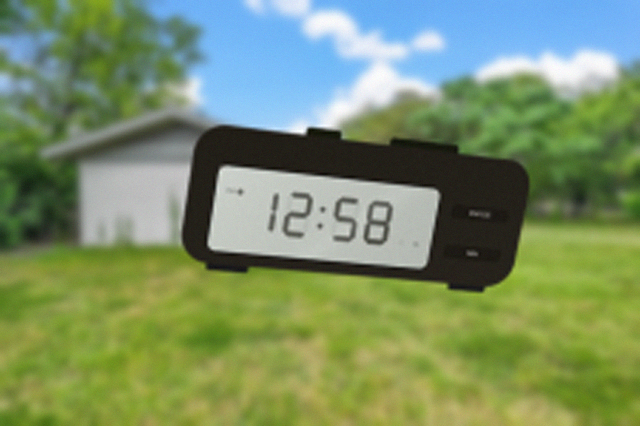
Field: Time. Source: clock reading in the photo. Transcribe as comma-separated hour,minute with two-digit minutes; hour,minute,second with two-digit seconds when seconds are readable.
12,58
